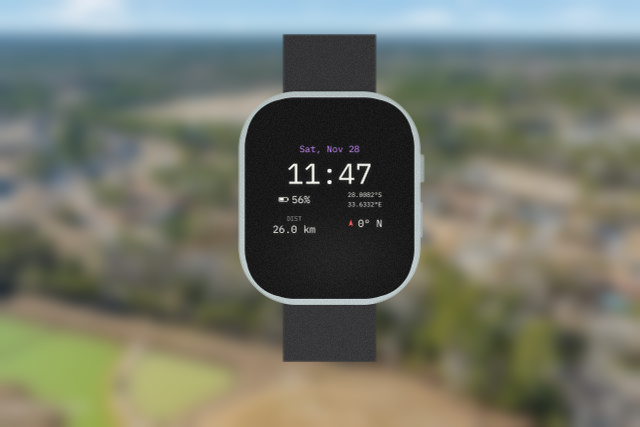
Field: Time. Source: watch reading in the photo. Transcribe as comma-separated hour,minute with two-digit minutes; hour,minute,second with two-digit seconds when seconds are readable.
11,47
